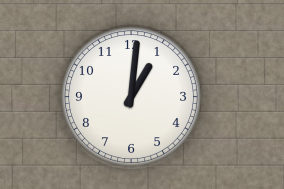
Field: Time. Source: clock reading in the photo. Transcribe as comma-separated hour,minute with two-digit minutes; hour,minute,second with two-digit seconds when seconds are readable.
1,01
